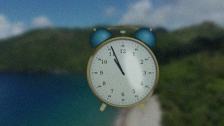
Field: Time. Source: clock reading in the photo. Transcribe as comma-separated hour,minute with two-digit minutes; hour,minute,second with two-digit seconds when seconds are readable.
10,56
